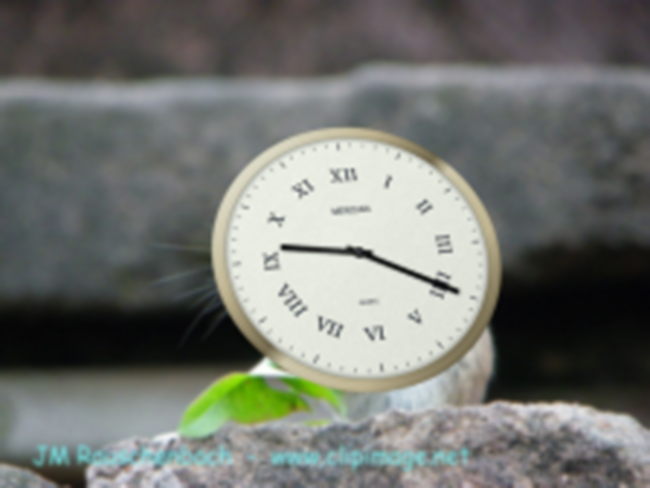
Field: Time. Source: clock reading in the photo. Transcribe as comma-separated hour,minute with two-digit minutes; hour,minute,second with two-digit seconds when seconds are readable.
9,20
